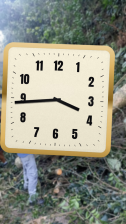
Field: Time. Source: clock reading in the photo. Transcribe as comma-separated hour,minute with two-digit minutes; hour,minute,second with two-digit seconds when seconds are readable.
3,44
